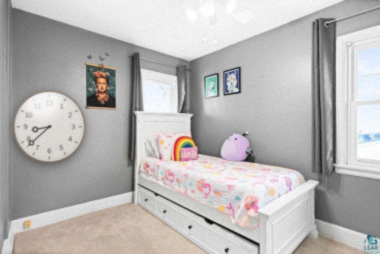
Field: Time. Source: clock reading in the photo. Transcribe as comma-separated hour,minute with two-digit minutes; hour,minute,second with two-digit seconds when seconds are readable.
8,38
